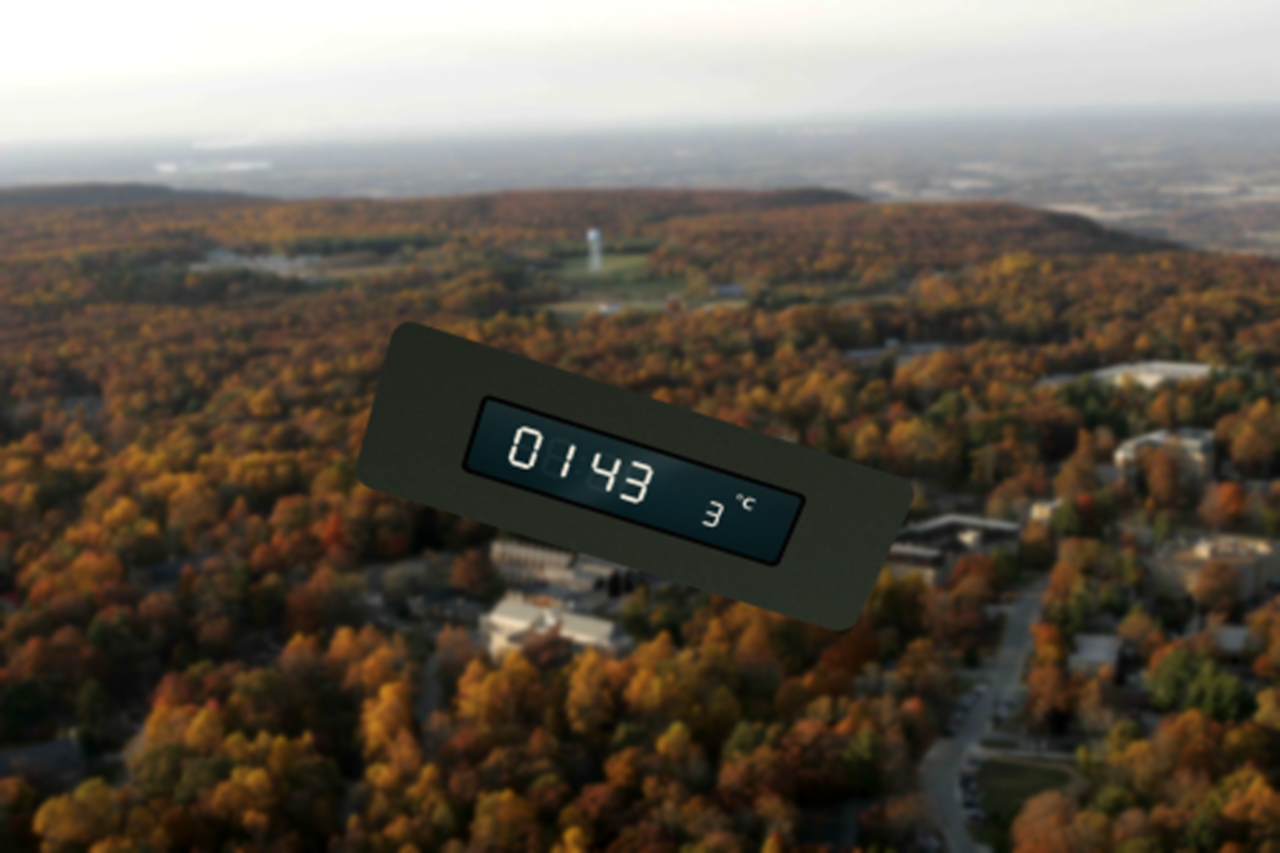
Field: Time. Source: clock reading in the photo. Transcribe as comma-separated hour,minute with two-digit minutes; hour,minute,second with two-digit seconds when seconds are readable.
1,43
